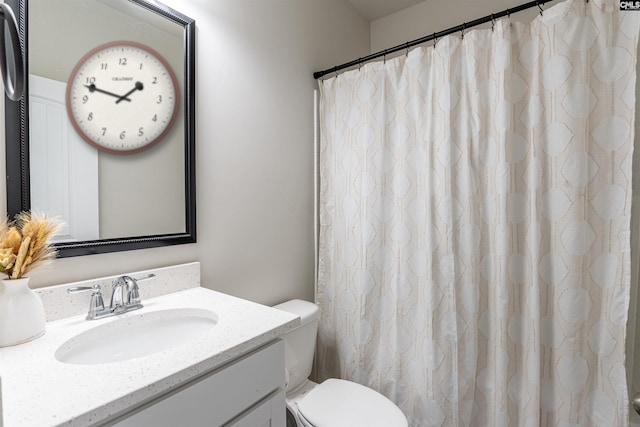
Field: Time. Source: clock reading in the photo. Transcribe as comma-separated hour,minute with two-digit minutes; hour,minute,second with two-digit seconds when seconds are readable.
1,48
